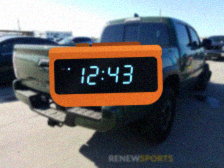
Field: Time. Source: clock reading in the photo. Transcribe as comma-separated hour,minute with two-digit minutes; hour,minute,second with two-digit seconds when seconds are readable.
12,43
